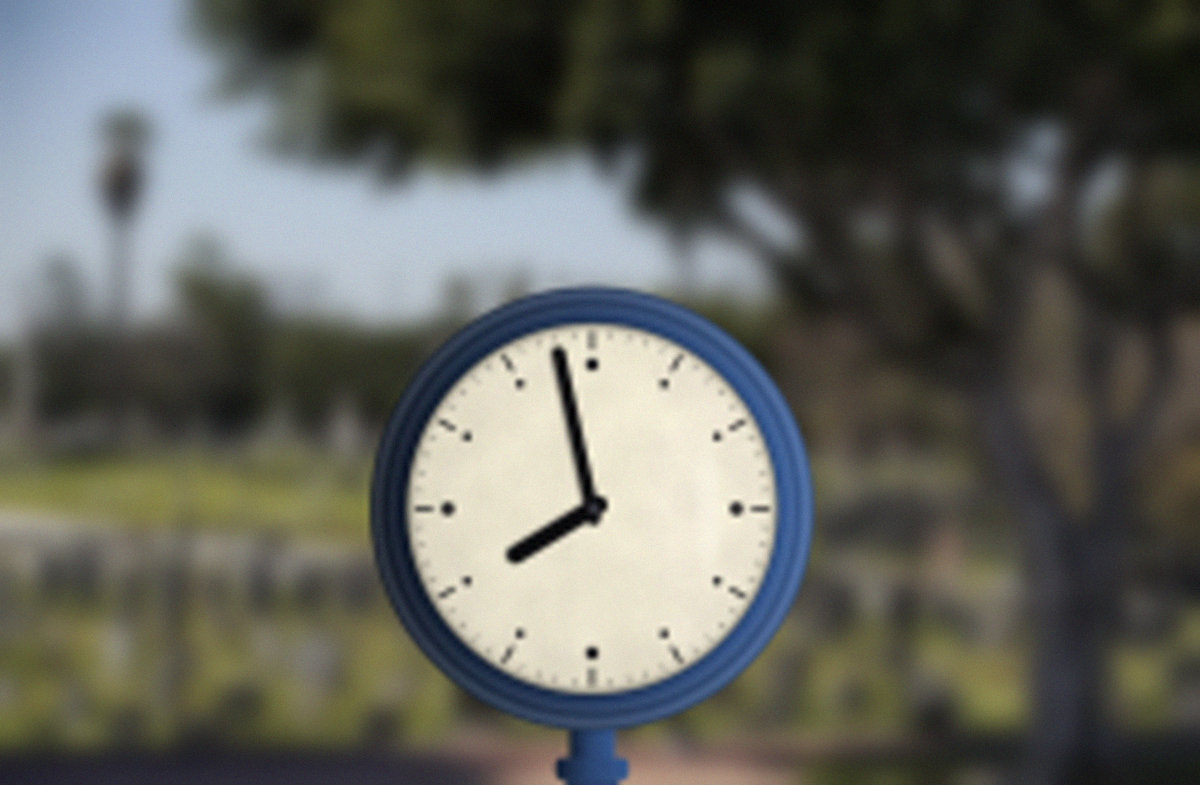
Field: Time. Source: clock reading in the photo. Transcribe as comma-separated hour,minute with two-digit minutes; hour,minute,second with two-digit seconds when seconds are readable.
7,58
